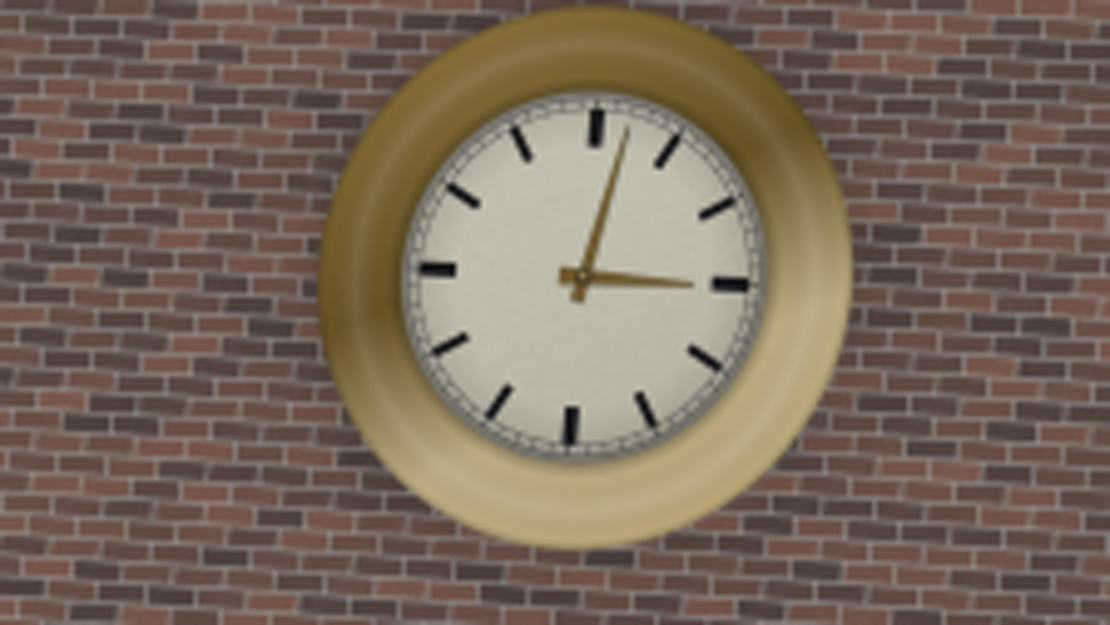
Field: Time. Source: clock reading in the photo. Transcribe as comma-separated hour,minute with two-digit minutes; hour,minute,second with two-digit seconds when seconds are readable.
3,02
